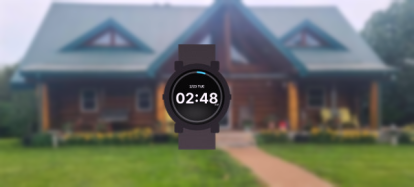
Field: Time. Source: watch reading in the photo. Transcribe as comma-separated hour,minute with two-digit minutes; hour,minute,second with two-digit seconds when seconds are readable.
2,48
